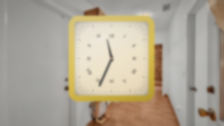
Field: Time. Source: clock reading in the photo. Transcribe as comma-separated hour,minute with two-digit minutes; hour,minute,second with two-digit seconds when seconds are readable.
11,34
